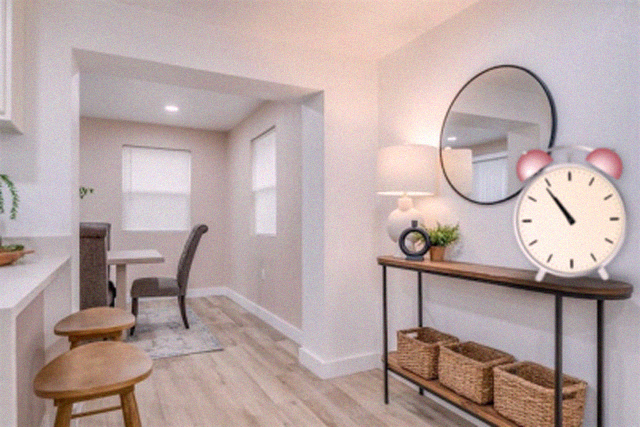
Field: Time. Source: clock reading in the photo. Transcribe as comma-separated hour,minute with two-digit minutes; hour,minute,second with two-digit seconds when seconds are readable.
10,54
